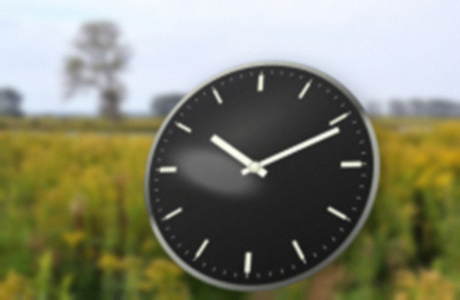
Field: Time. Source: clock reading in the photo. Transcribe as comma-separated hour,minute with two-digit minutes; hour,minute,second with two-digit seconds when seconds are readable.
10,11
